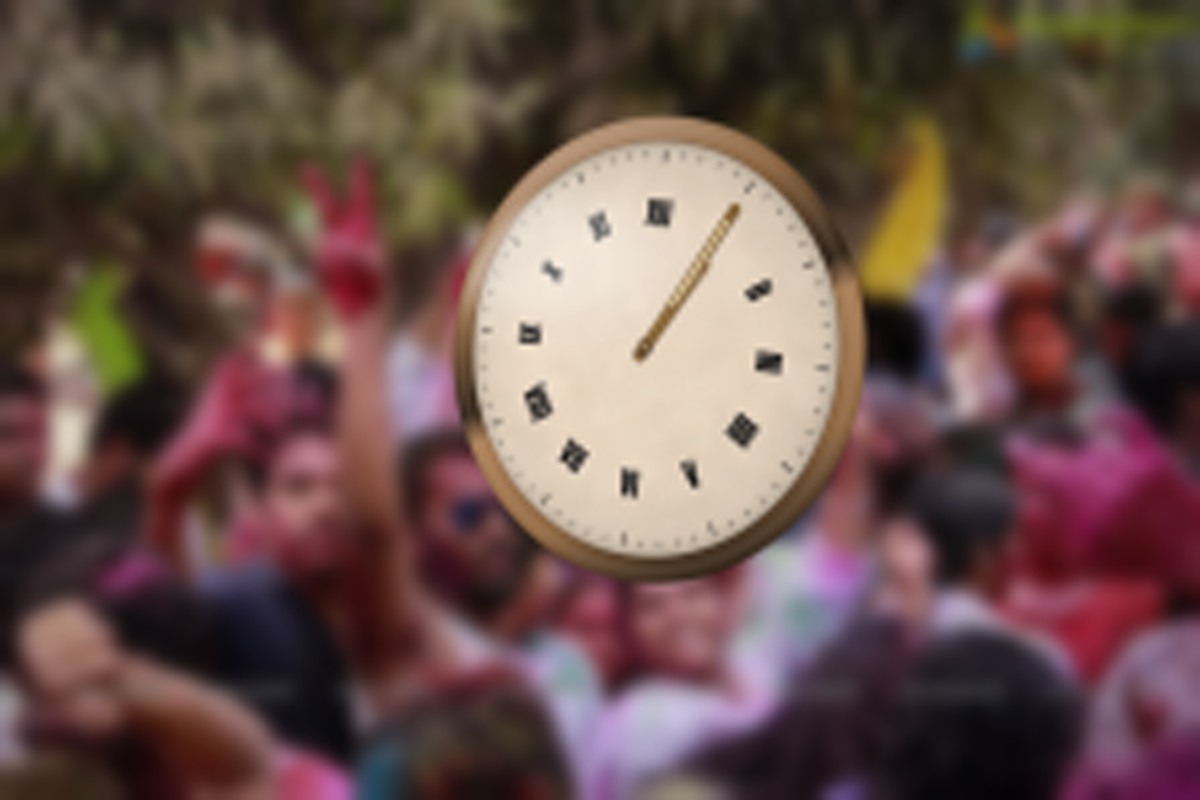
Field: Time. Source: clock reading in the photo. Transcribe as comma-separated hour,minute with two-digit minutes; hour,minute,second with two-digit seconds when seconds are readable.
1,05
